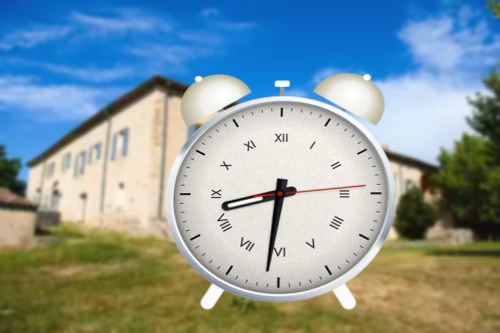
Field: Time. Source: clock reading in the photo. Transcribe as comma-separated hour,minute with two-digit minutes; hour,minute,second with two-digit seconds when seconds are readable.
8,31,14
